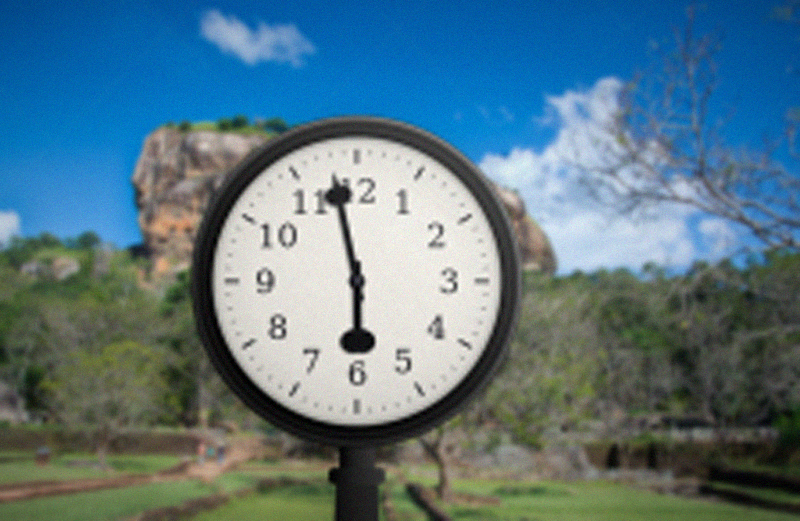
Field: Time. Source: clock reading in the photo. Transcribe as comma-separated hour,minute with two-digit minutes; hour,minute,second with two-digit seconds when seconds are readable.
5,58
